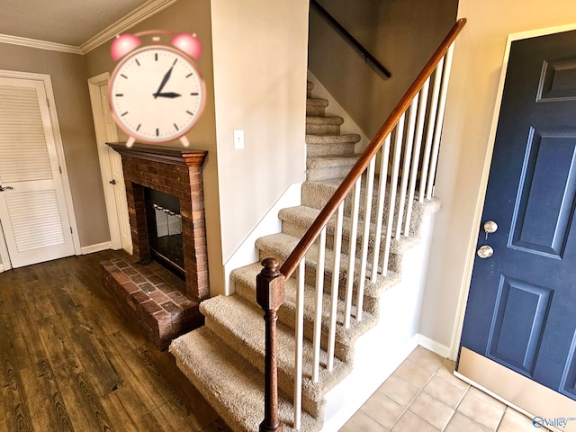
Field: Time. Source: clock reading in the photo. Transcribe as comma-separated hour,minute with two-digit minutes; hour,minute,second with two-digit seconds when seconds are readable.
3,05
